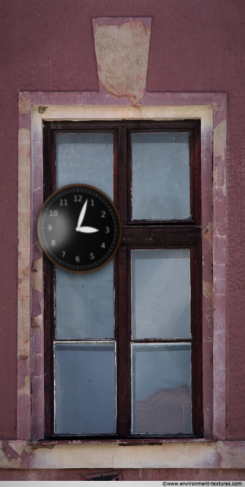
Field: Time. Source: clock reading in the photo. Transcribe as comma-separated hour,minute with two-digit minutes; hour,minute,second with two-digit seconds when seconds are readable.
3,03
